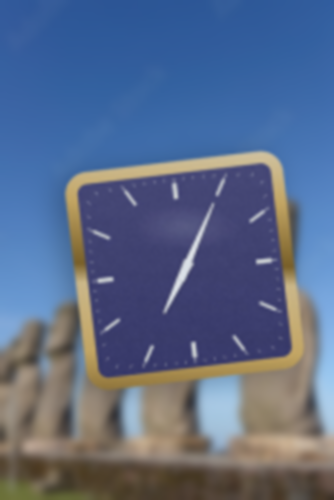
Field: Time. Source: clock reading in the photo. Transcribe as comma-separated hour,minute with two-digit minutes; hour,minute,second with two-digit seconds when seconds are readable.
7,05
